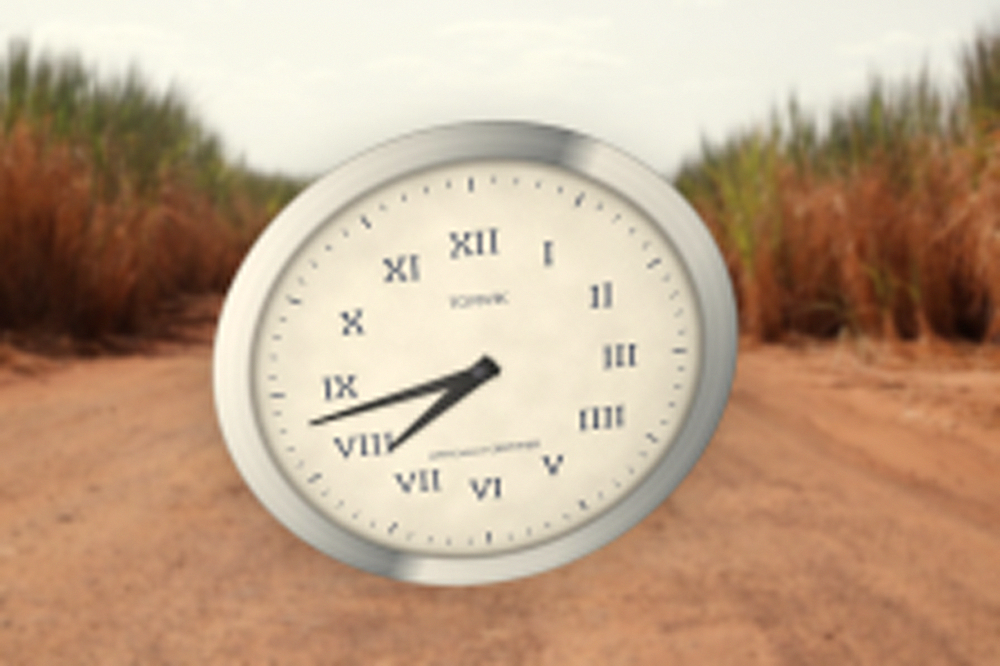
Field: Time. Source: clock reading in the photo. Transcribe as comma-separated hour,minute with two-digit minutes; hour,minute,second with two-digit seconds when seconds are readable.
7,43
